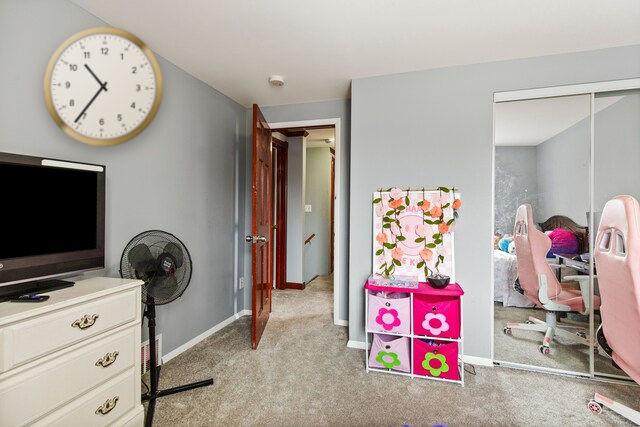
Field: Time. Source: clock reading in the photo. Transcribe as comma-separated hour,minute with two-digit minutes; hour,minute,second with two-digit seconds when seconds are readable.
10,36
